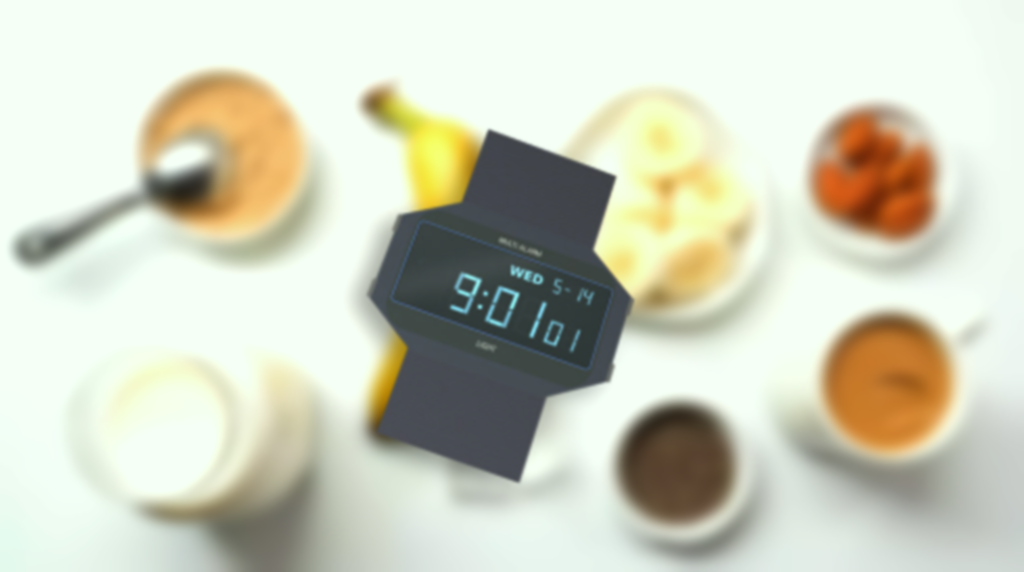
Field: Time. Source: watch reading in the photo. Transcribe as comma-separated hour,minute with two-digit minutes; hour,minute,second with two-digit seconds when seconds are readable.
9,01,01
